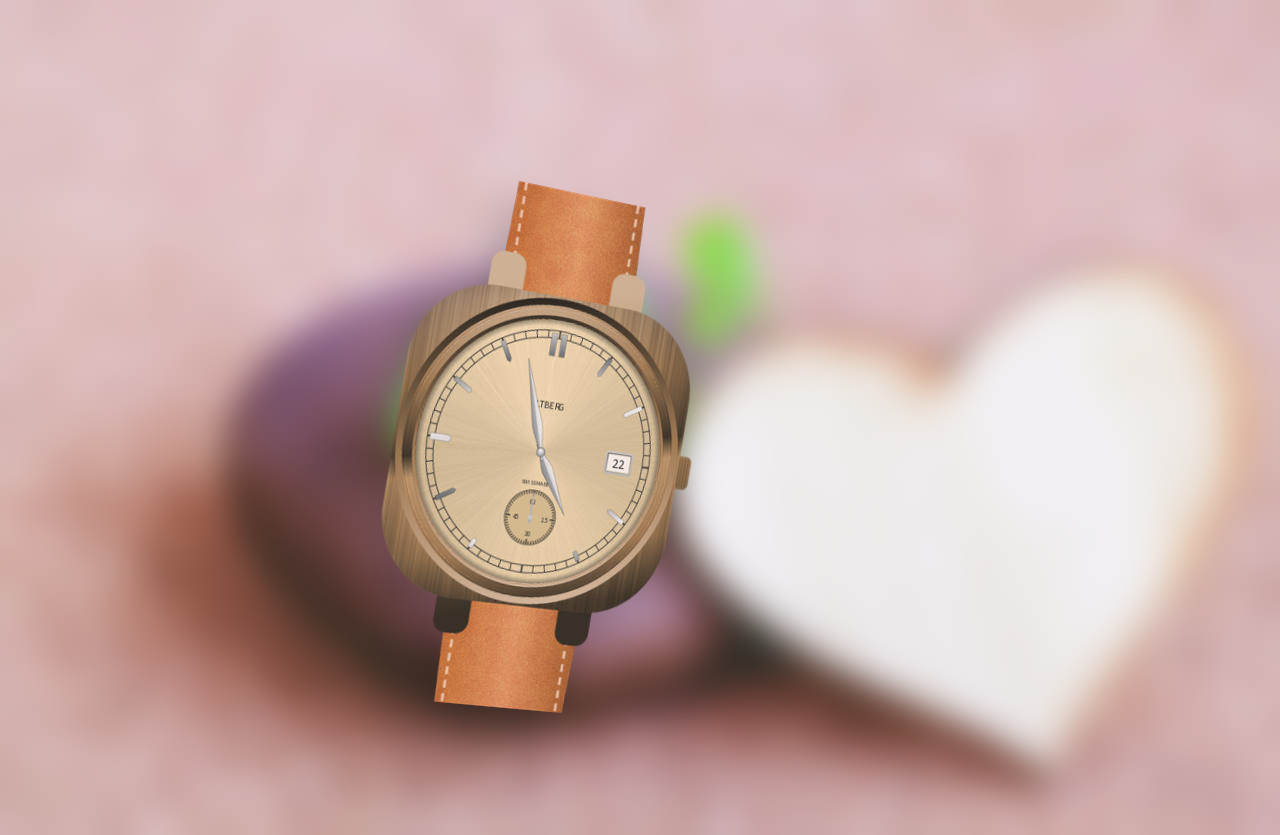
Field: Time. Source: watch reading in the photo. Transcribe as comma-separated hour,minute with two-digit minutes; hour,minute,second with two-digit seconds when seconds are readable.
4,57
